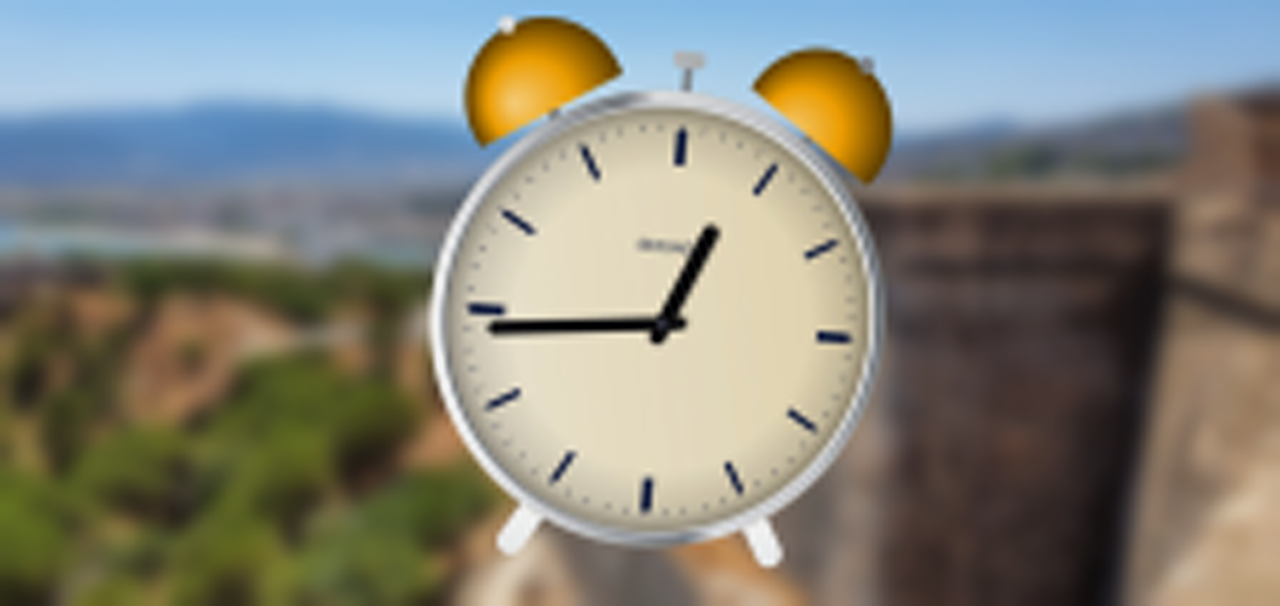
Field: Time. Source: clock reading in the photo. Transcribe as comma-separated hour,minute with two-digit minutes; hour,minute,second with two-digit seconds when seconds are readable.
12,44
